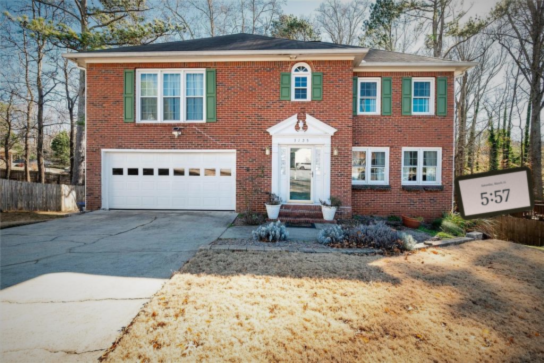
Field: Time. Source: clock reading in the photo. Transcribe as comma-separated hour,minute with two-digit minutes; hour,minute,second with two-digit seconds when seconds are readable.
5,57
